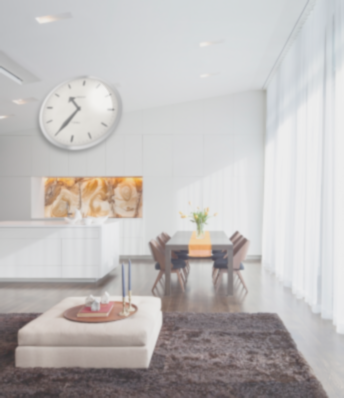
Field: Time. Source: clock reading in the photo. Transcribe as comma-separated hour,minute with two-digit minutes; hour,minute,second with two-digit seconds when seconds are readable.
10,35
